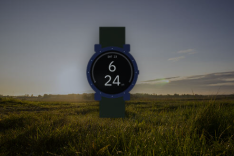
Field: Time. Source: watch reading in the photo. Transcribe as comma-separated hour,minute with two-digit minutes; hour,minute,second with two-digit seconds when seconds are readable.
6,24
